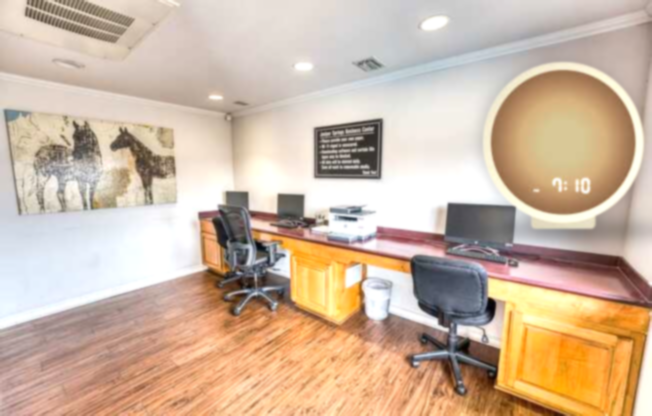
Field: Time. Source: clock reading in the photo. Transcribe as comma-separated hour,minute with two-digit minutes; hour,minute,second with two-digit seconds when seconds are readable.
7,10
